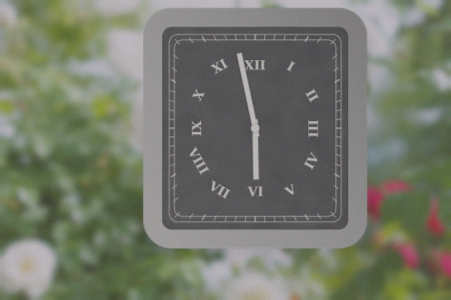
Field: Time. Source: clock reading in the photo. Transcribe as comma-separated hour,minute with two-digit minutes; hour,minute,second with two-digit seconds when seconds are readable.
5,58
